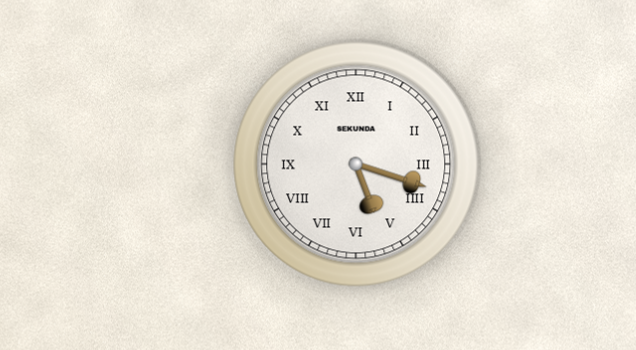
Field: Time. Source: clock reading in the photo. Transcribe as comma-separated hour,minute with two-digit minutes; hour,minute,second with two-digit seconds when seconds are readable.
5,18
